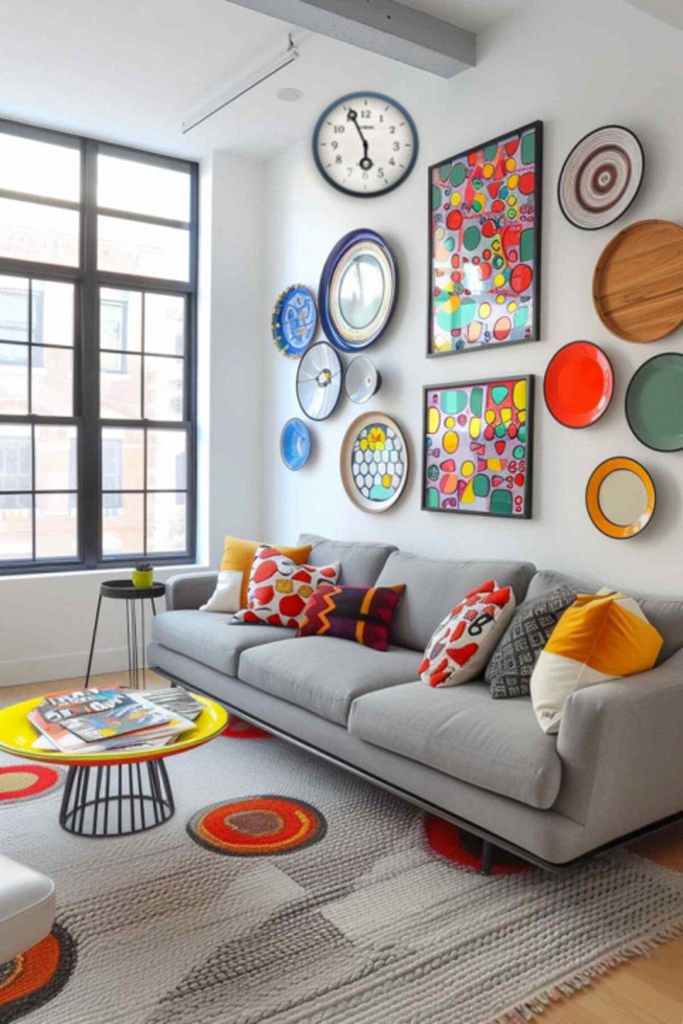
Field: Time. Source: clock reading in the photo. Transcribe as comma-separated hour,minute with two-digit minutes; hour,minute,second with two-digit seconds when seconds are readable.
5,56
